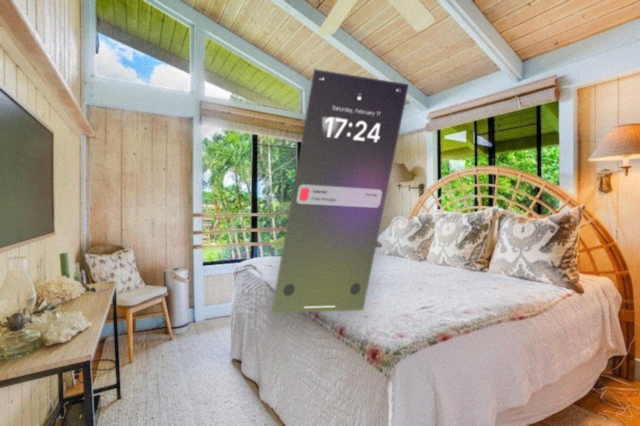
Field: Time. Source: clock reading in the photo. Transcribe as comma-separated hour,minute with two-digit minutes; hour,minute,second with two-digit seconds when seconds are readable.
17,24
